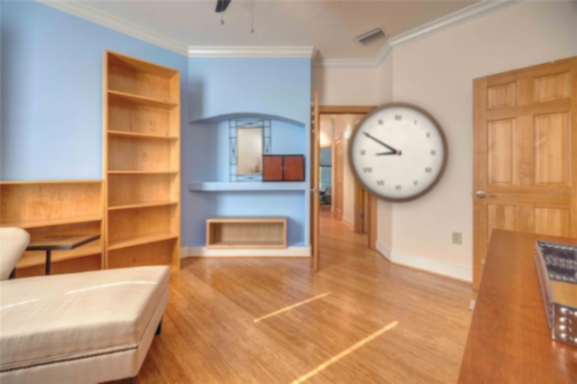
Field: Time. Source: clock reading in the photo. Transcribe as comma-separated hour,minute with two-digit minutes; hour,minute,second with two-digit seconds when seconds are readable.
8,50
